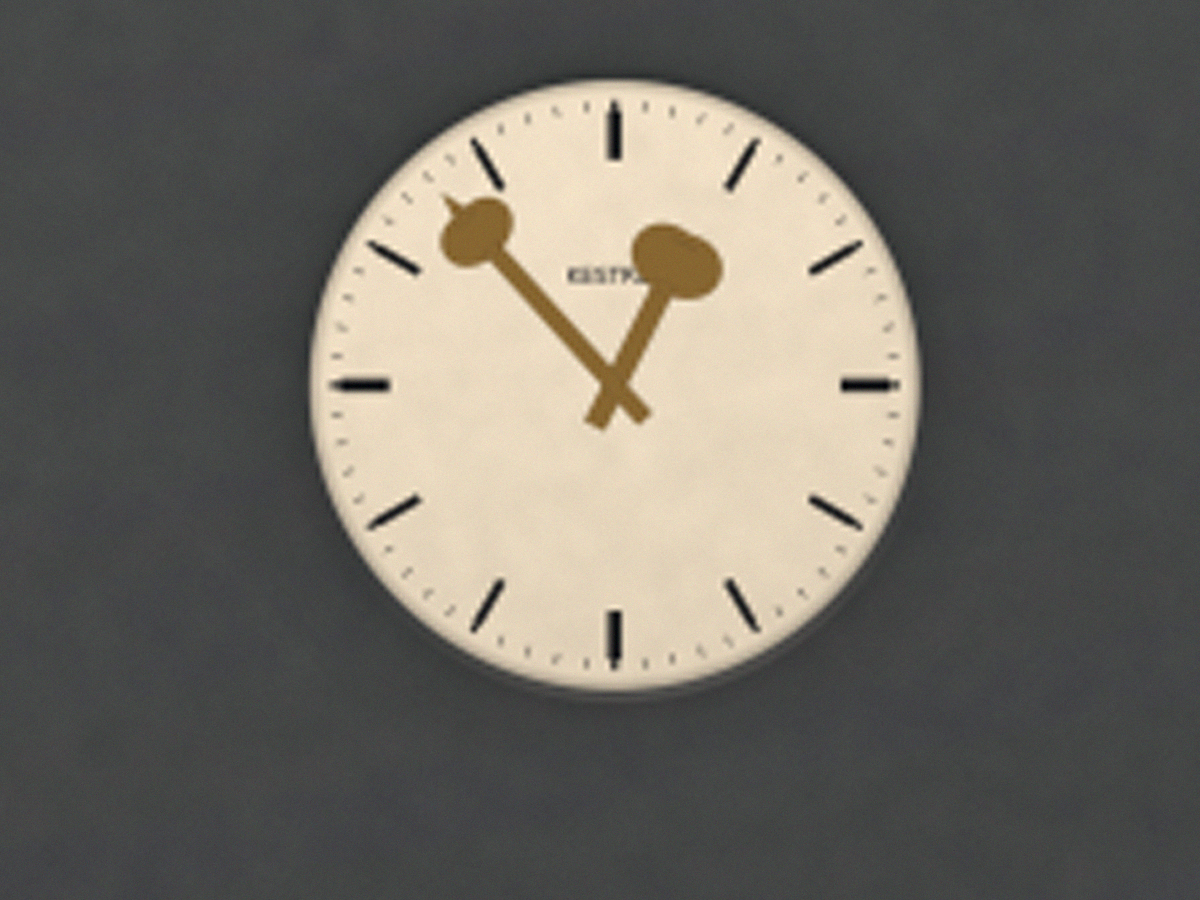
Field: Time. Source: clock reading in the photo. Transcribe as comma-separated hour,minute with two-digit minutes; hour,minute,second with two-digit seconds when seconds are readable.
12,53
